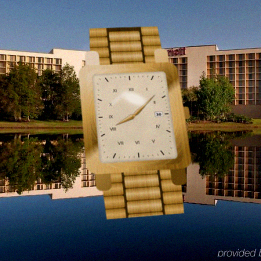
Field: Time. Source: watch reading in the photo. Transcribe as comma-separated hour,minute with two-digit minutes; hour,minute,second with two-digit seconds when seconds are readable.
8,08
